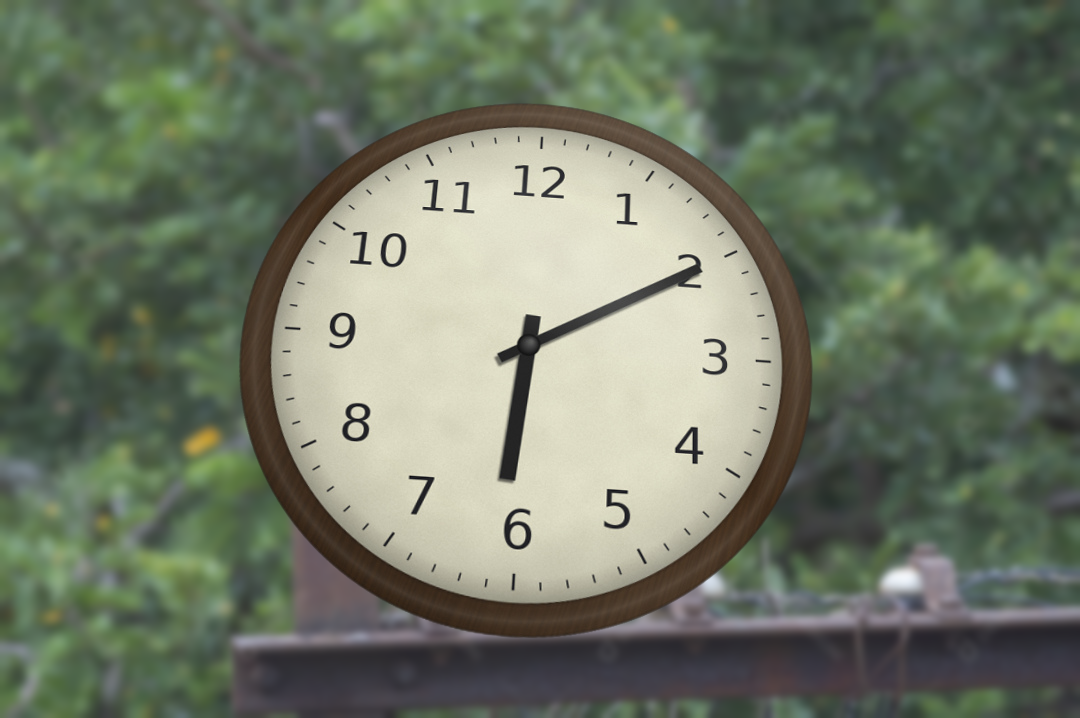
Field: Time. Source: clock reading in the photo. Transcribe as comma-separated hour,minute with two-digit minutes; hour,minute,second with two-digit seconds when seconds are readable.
6,10
